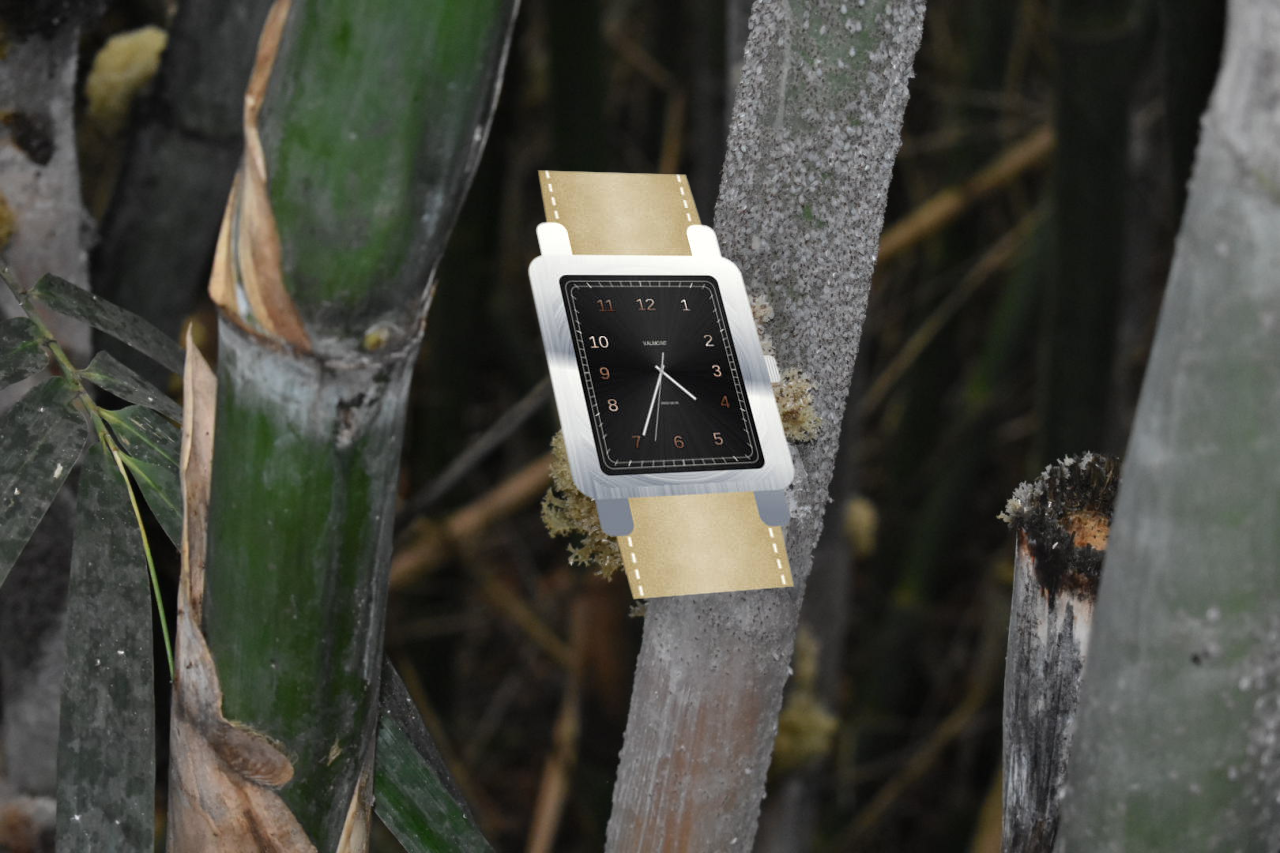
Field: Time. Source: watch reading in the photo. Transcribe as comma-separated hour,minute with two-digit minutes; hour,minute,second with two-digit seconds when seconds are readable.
4,34,33
